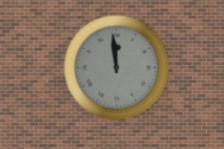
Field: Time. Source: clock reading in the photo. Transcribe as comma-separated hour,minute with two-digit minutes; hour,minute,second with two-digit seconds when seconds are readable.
11,59
